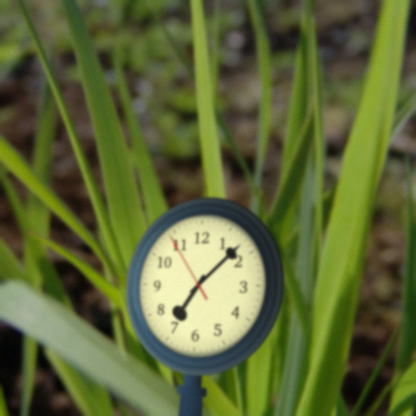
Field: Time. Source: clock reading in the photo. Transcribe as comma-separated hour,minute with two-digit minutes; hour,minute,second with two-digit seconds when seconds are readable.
7,07,54
